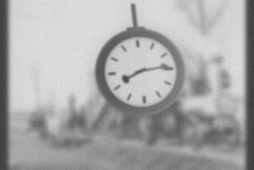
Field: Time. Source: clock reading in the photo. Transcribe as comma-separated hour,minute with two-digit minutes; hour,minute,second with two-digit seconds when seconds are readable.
8,14
